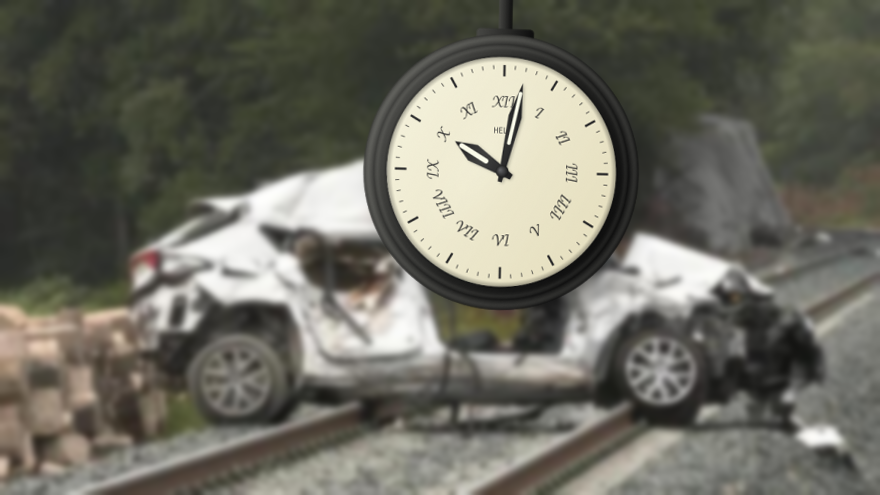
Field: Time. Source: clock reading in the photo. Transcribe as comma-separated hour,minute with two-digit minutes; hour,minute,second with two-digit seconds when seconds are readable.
10,02
